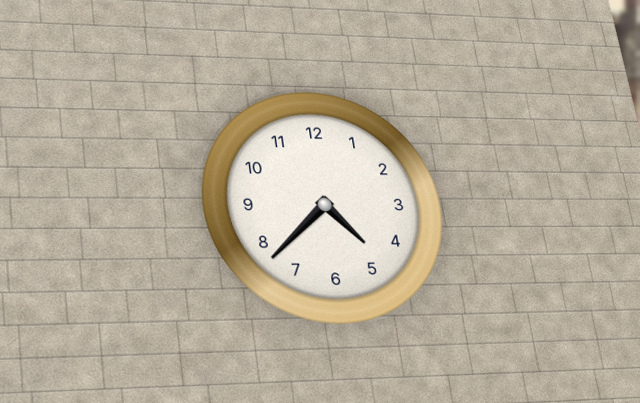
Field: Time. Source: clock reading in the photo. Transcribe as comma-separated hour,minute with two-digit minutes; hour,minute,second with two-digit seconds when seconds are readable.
4,38
